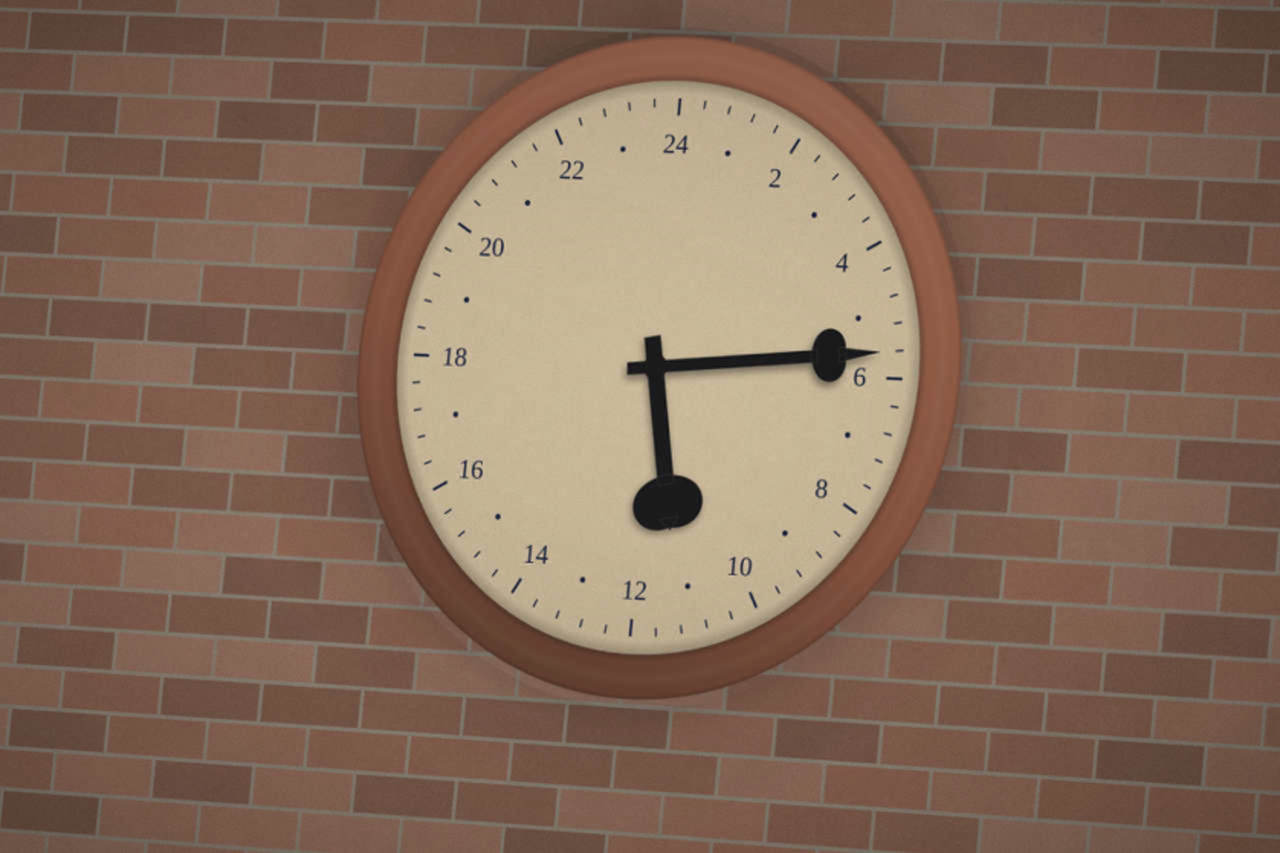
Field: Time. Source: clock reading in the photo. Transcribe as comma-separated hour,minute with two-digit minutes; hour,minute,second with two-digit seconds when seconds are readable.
11,14
